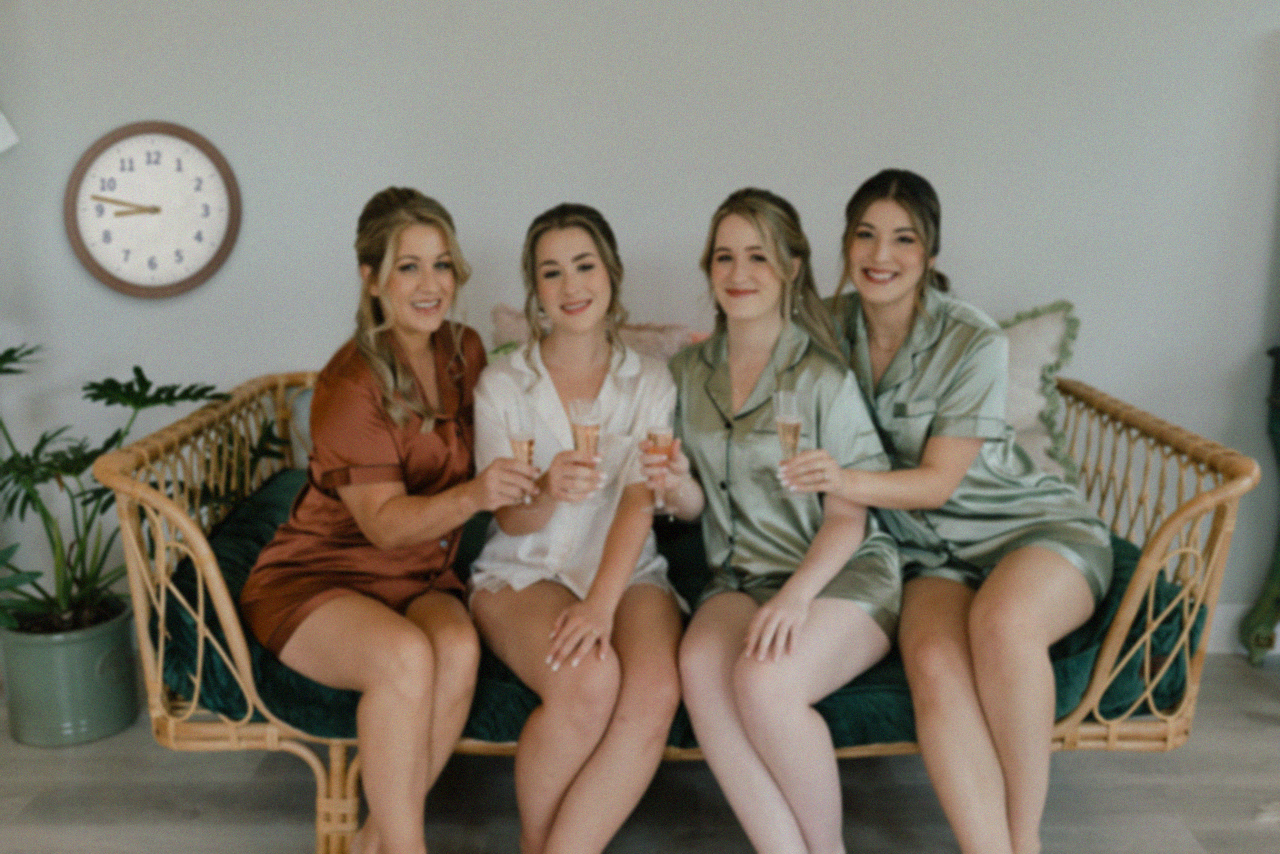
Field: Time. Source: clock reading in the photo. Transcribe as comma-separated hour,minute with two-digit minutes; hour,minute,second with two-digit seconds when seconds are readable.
8,47
